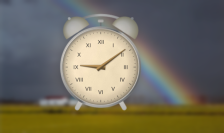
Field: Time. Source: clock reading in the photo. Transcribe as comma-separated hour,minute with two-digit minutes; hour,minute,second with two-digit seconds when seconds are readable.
9,09
